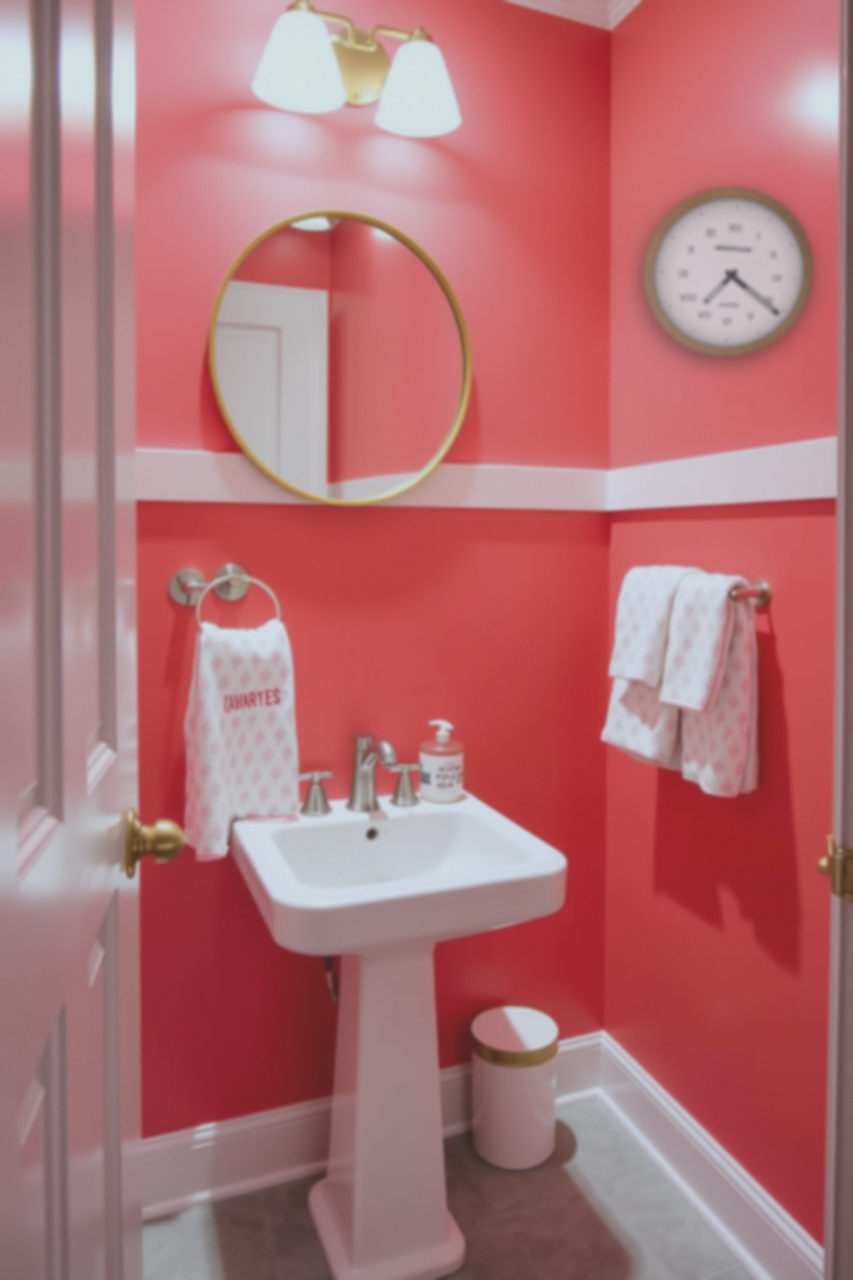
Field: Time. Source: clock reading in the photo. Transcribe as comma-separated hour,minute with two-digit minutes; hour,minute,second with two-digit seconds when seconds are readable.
7,21
